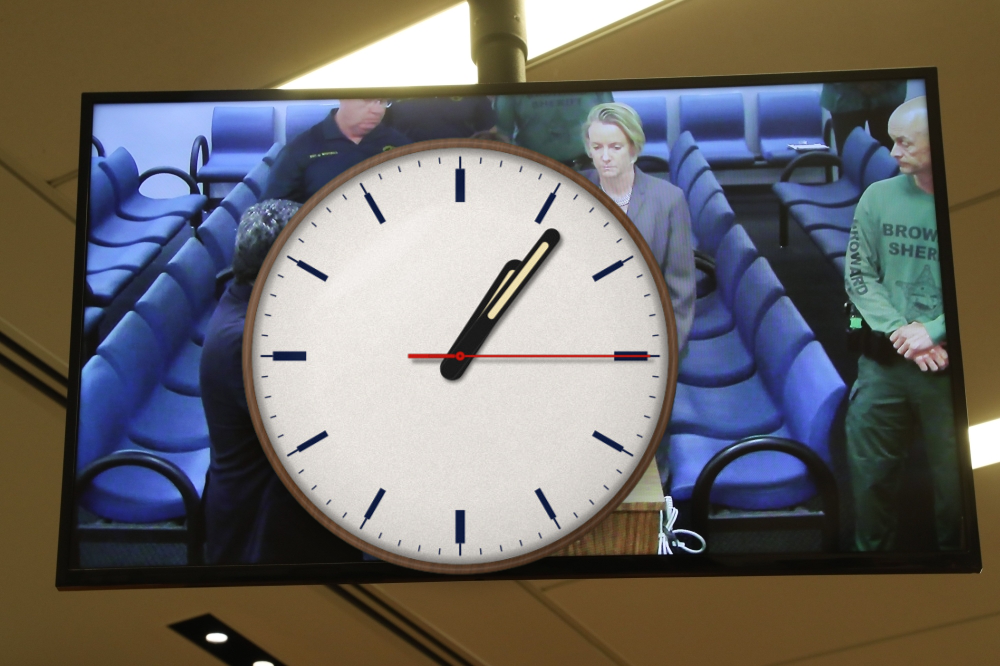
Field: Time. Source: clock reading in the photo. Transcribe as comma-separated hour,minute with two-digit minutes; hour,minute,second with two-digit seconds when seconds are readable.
1,06,15
